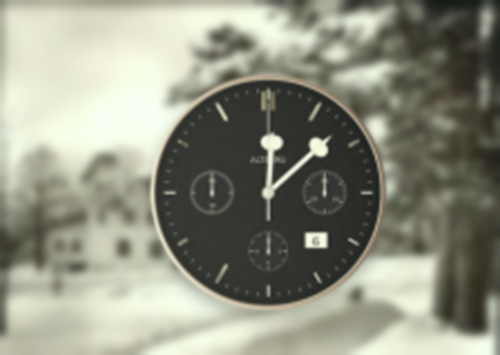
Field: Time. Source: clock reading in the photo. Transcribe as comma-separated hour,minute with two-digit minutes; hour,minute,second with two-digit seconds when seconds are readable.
12,08
